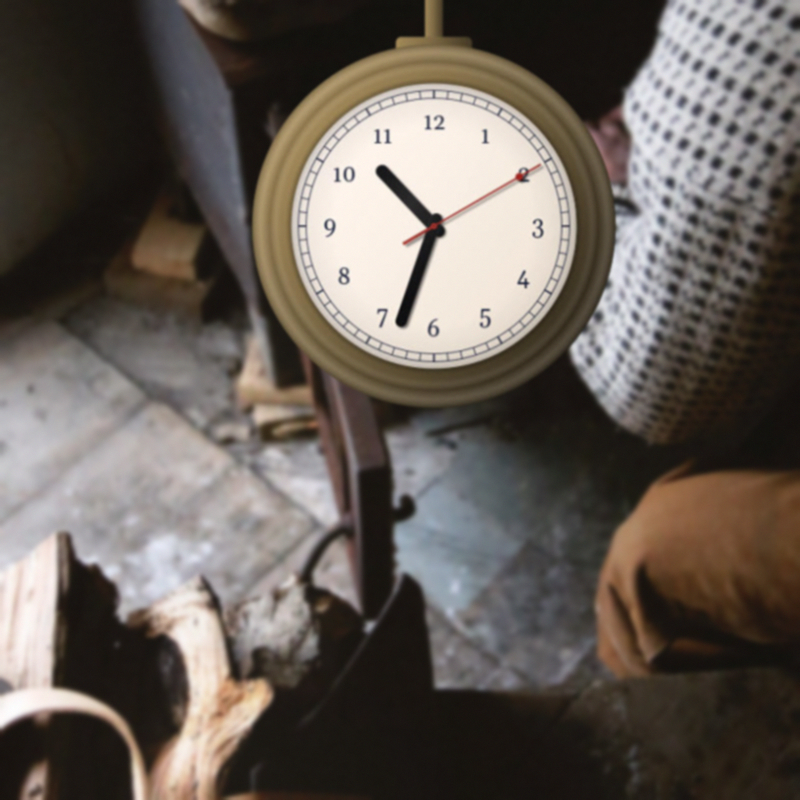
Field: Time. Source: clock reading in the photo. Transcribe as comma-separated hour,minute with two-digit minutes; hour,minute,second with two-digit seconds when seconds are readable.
10,33,10
